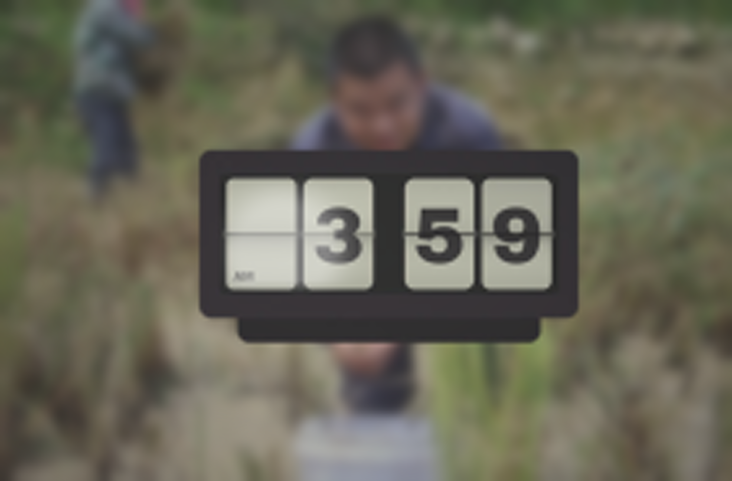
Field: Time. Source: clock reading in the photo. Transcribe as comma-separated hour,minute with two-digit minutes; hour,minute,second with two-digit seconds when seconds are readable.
3,59
